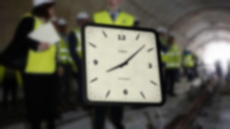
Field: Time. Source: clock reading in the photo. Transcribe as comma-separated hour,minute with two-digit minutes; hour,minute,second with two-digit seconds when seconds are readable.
8,08
